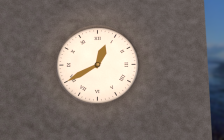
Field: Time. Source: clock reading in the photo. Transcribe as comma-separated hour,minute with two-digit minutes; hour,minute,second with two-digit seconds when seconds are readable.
12,40
